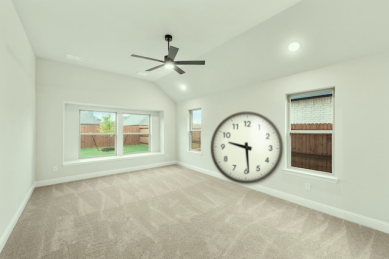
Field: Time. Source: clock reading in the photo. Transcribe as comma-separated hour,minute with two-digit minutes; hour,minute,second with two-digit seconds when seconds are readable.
9,29
